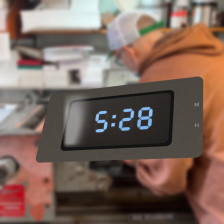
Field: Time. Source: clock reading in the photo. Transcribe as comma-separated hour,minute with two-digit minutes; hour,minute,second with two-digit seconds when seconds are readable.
5,28
